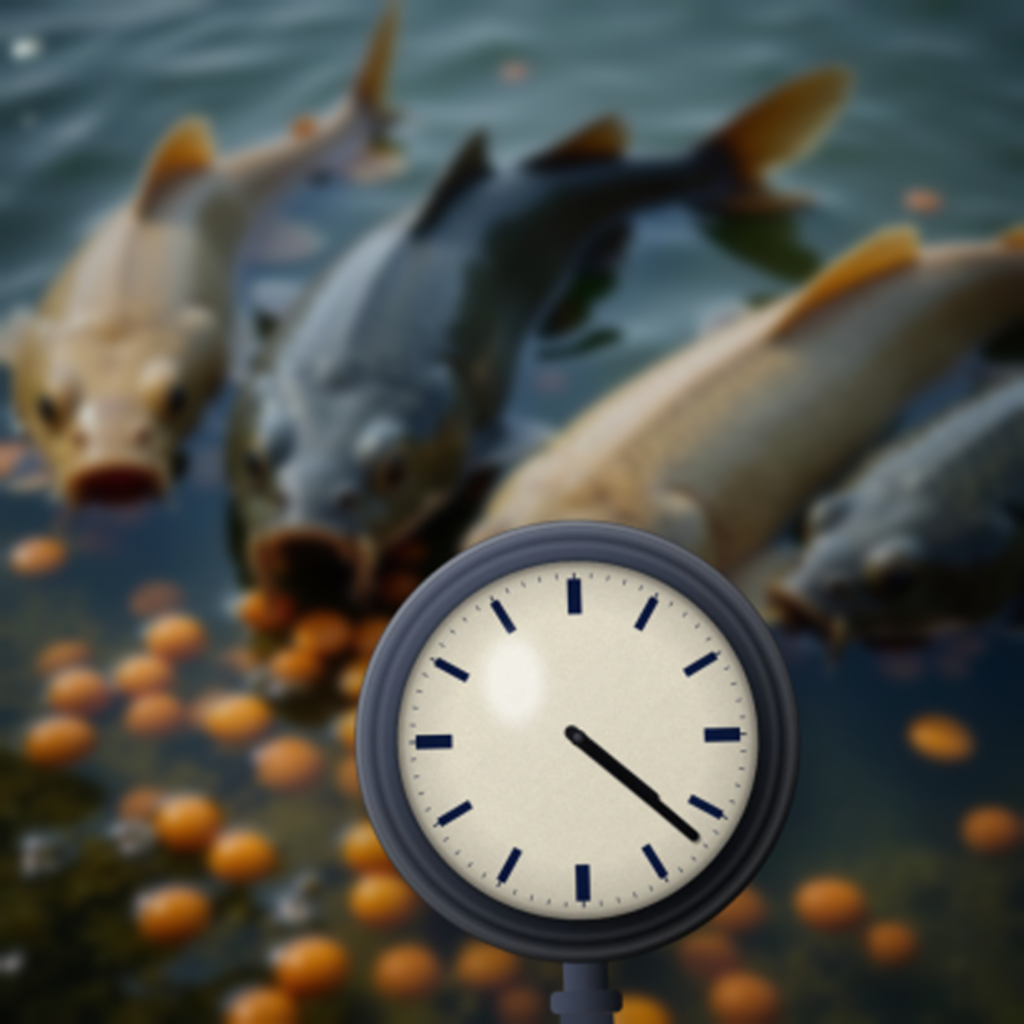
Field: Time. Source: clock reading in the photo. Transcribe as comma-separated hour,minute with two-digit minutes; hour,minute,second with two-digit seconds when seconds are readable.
4,22
